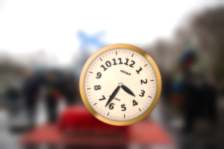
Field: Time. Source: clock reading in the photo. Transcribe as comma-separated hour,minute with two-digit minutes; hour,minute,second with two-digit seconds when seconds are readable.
3,32
